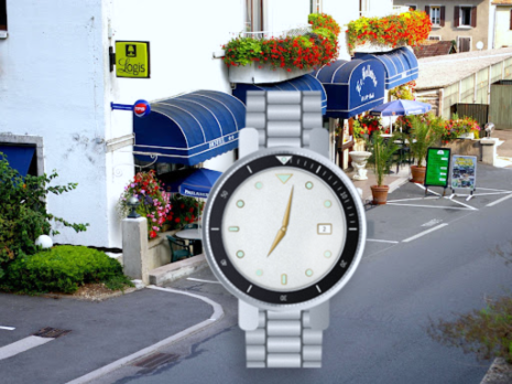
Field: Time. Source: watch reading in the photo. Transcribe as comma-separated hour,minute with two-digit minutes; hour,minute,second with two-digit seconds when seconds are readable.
7,02
